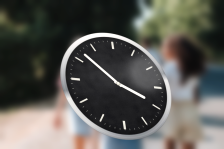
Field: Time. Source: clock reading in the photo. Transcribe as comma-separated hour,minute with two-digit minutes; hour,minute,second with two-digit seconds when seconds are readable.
3,52
